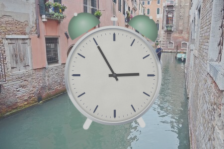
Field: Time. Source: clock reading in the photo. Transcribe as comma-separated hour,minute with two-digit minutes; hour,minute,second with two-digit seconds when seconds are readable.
2,55
